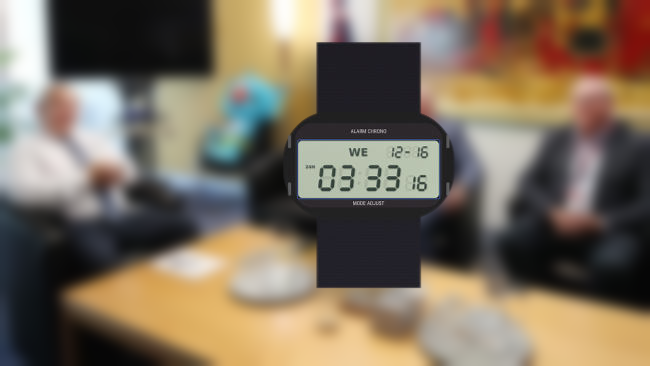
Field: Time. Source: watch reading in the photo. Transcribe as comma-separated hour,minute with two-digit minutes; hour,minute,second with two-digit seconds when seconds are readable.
3,33,16
